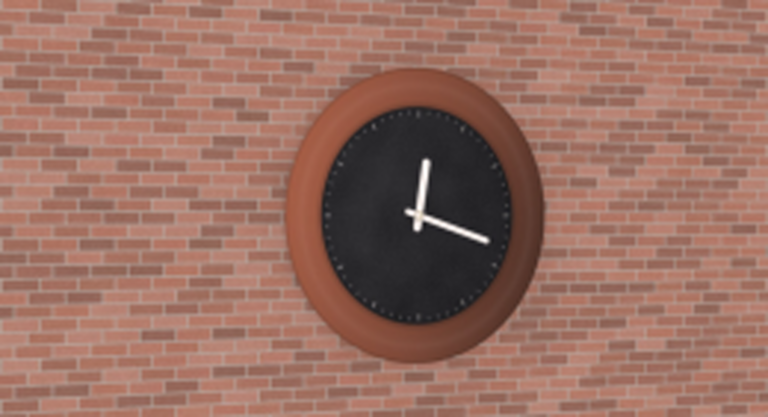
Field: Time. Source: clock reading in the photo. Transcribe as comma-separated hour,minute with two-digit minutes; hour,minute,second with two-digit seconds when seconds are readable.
12,18
